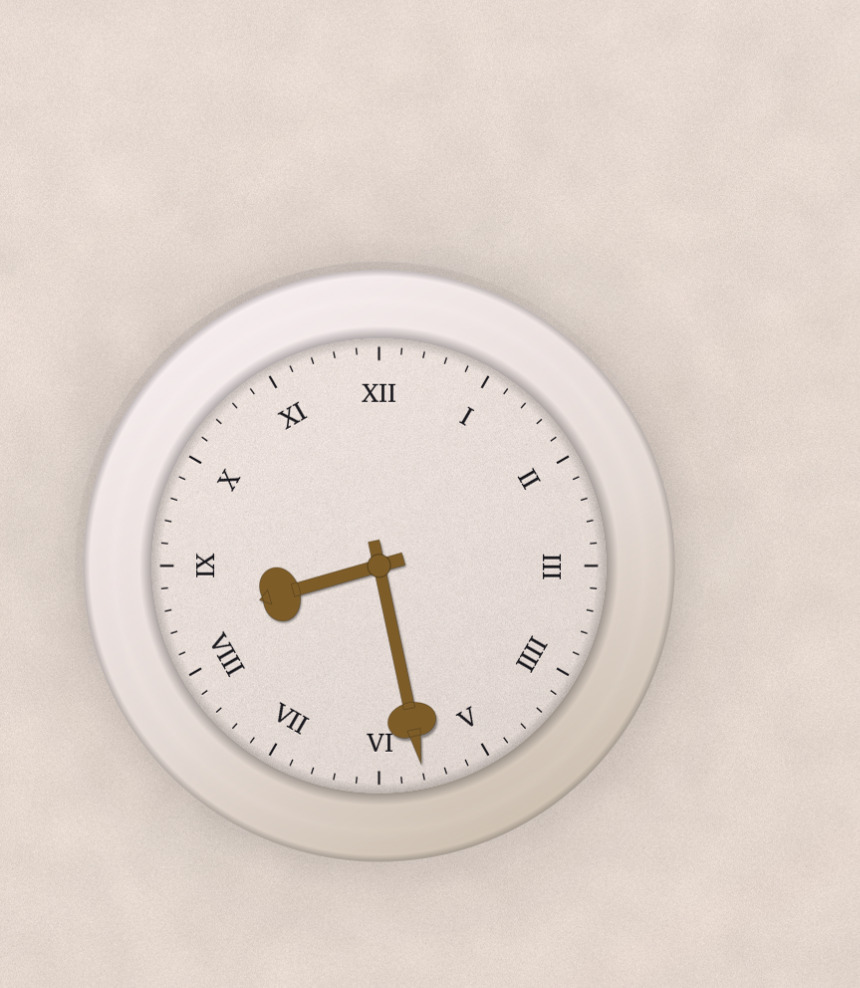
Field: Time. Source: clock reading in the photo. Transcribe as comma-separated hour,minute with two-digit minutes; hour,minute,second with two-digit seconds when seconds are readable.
8,28
